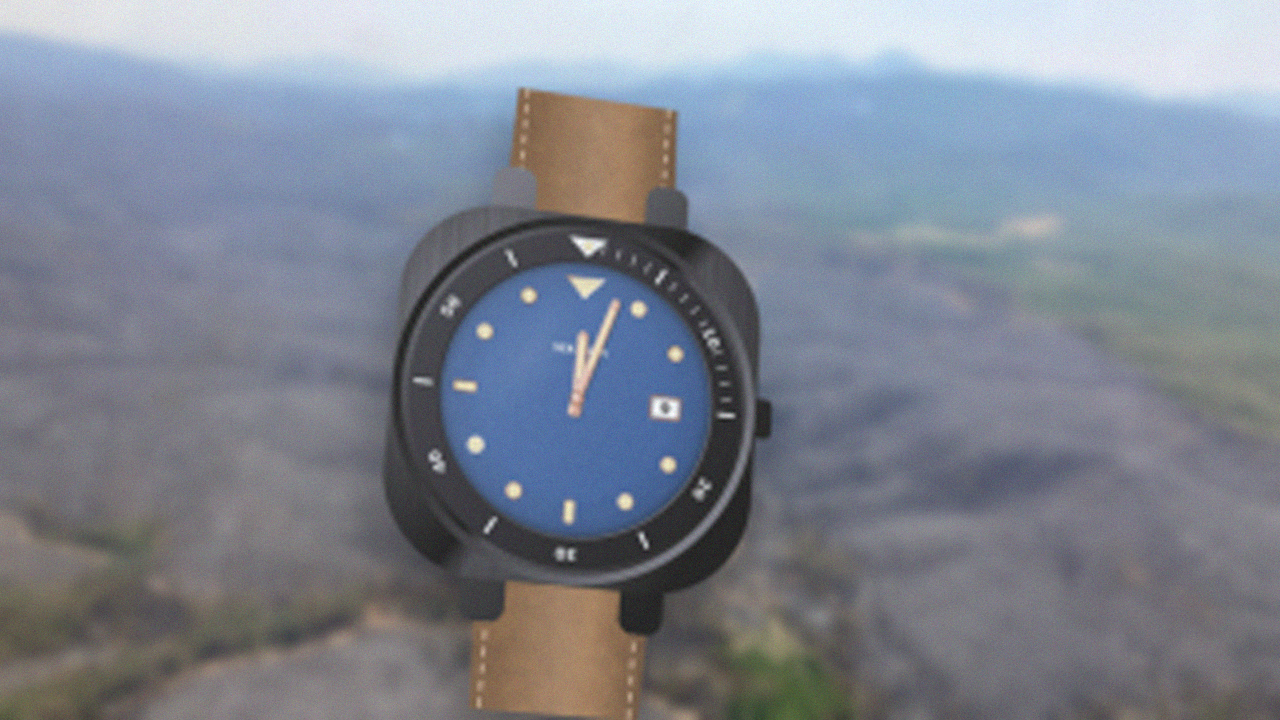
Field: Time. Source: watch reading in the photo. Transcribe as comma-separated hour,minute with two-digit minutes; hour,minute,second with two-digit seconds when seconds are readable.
12,03
